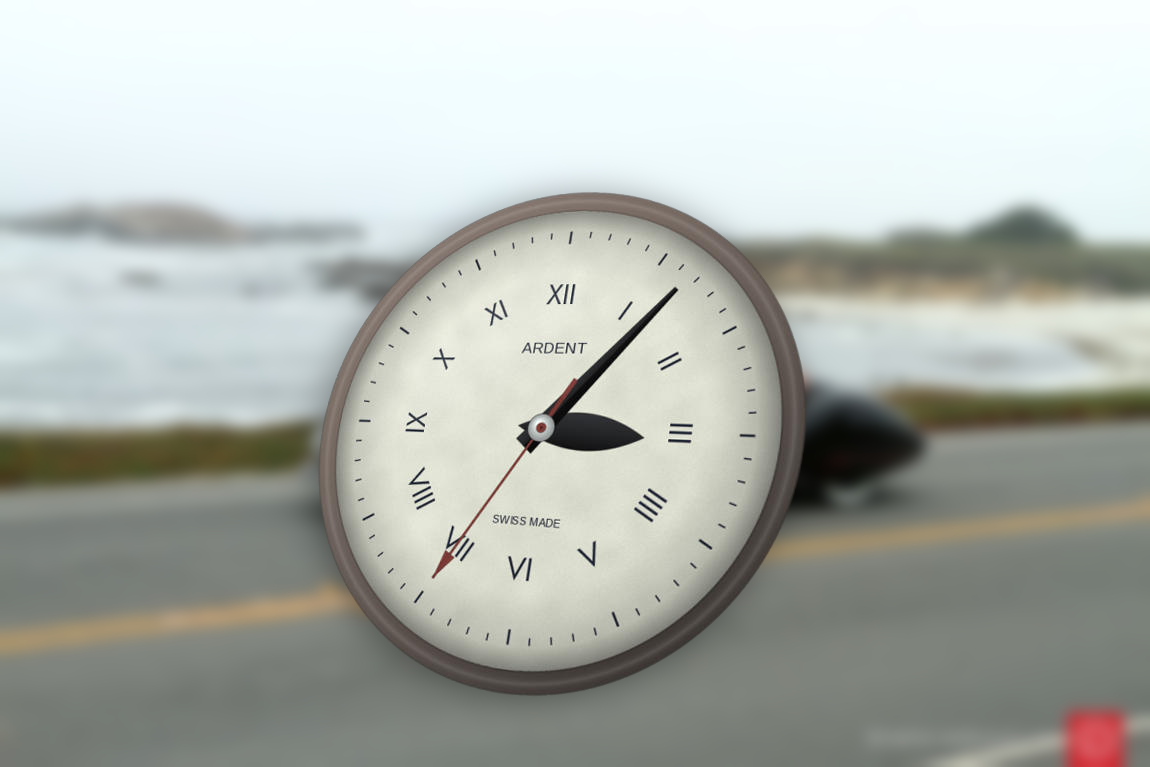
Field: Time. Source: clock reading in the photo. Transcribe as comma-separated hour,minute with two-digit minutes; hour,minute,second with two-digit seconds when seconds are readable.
3,06,35
